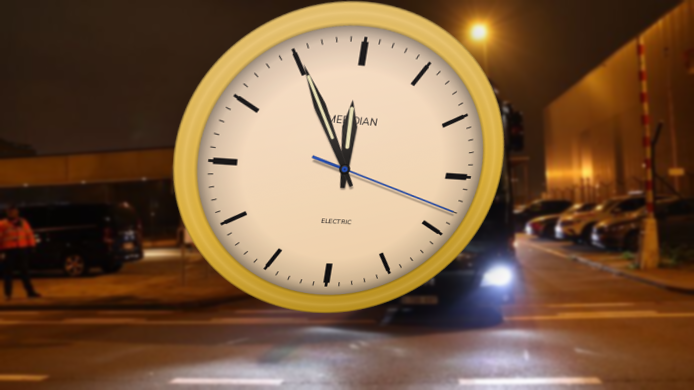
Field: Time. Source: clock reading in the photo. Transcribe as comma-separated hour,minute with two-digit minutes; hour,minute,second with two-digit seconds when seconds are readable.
11,55,18
